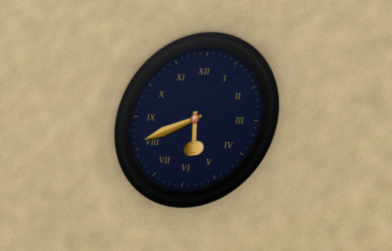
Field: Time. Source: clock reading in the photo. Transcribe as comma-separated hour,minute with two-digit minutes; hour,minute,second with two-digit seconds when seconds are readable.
5,41
